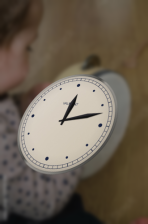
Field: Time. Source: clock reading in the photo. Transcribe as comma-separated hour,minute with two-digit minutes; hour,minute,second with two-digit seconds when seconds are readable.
12,12
